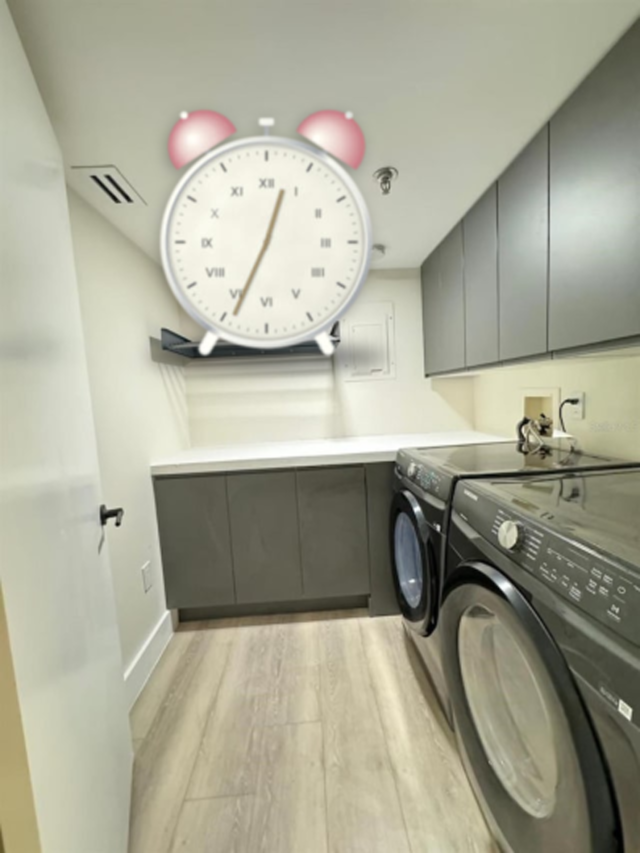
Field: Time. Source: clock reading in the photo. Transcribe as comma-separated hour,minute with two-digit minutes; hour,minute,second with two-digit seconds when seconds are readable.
12,34
